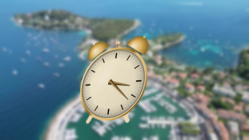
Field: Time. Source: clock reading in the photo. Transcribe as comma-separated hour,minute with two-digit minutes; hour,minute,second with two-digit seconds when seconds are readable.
3,22
